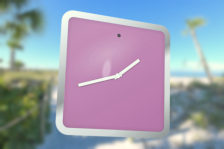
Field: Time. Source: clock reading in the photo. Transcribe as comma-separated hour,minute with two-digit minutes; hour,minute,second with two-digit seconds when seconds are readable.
1,42
